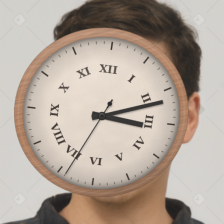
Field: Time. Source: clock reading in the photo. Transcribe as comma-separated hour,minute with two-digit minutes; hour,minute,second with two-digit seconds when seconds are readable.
3,11,34
